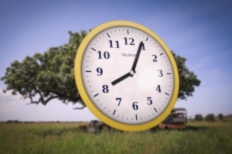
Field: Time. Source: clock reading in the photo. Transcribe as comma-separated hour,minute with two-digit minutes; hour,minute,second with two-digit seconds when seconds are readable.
8,04
